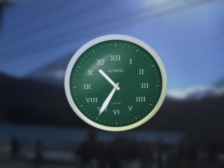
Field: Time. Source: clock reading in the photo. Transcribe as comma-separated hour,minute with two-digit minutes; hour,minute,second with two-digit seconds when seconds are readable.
10,35
